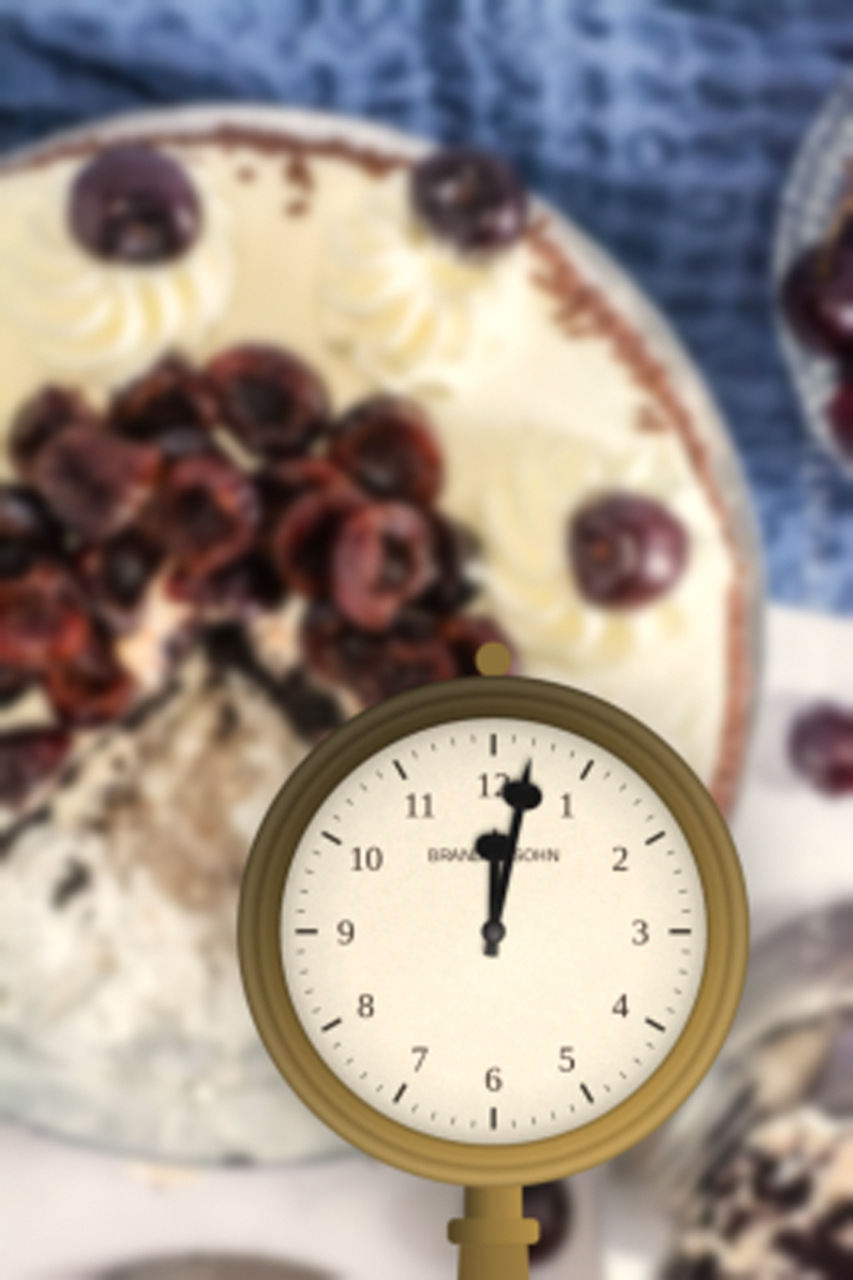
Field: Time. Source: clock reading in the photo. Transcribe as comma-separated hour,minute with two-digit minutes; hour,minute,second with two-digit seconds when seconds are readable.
12,02
